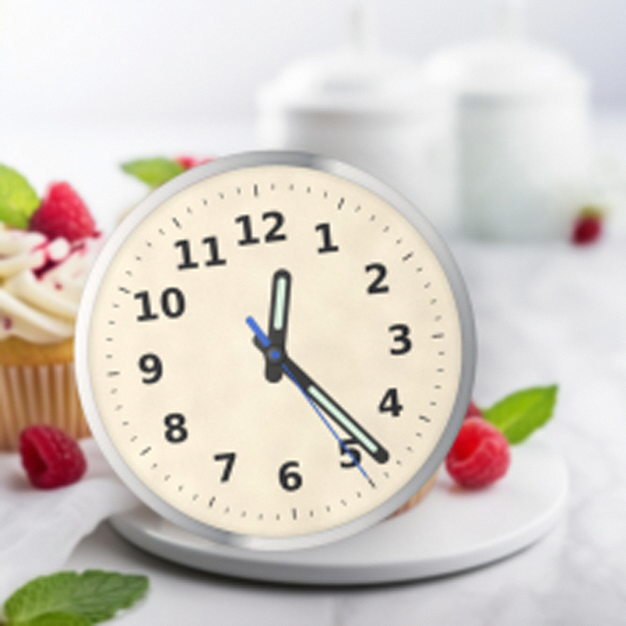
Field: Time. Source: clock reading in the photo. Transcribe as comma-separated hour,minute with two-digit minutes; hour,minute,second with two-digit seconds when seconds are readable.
12,23,25
